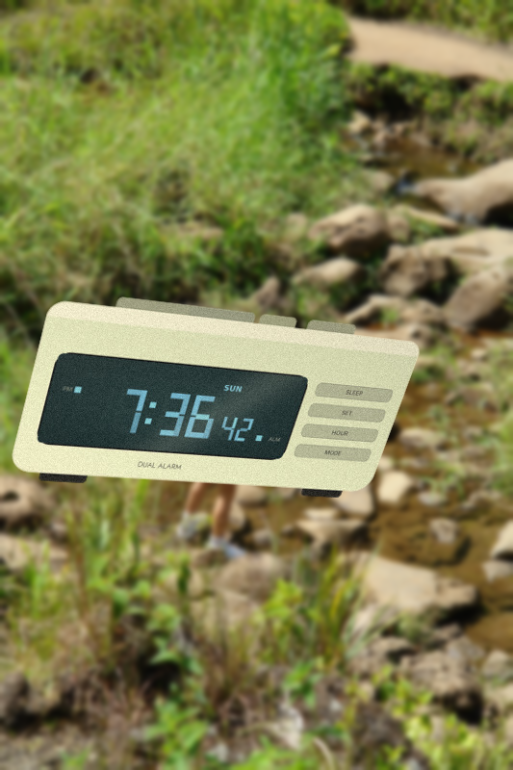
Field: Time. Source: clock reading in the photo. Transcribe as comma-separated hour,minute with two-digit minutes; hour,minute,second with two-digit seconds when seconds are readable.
7,36,42
